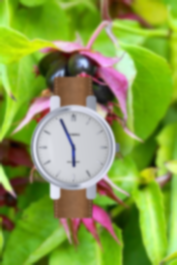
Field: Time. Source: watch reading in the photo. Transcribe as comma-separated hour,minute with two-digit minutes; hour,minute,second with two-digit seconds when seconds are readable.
5,56
